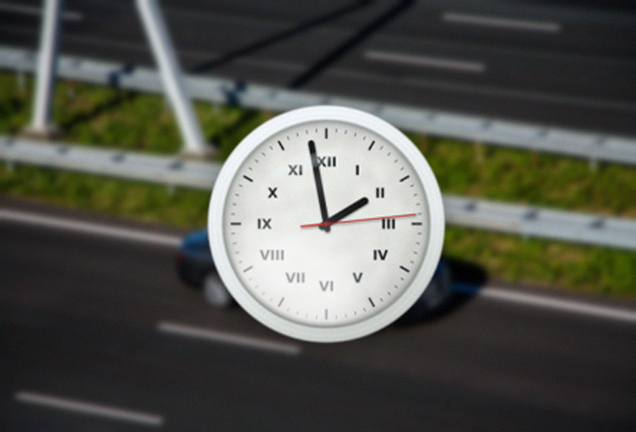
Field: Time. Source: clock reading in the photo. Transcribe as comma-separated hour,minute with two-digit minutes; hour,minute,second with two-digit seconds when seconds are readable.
1,58,14
